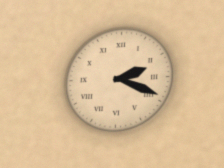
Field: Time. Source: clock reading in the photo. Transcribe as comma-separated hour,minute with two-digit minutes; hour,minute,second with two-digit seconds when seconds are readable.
2,19
